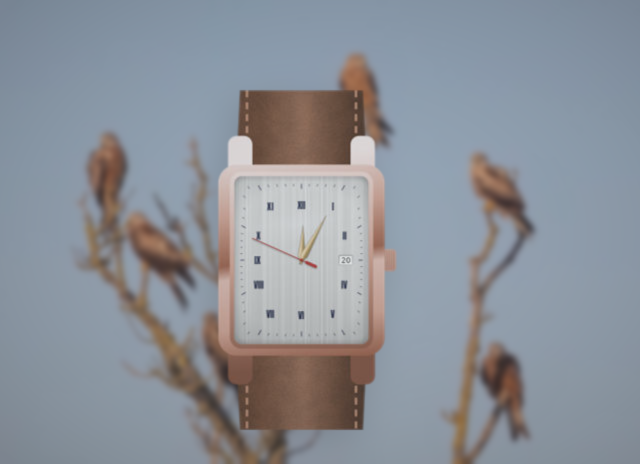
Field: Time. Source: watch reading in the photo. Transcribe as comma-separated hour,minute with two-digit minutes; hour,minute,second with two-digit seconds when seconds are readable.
12,04,49
